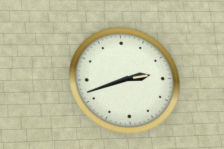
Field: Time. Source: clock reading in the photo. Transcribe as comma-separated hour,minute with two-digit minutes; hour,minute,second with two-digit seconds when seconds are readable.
2,42
